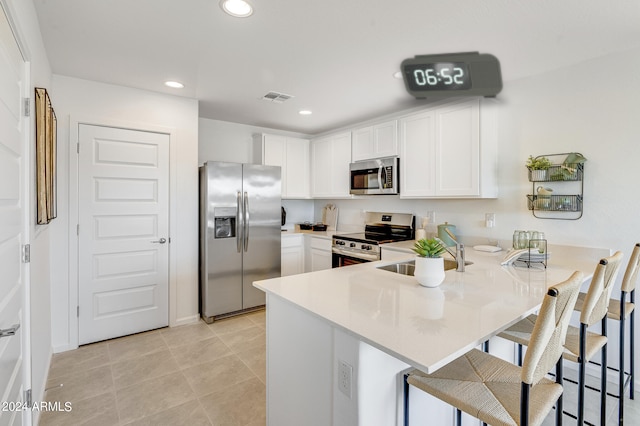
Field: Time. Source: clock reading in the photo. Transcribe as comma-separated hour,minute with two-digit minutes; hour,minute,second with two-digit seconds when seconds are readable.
6,52
